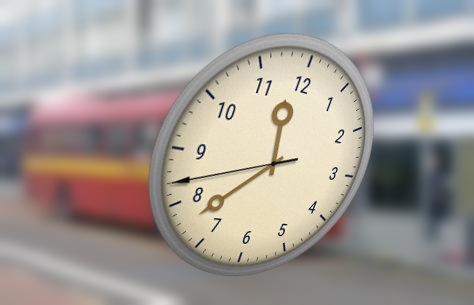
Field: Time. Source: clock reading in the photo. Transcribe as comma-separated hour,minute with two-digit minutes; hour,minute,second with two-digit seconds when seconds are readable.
11,37,42
